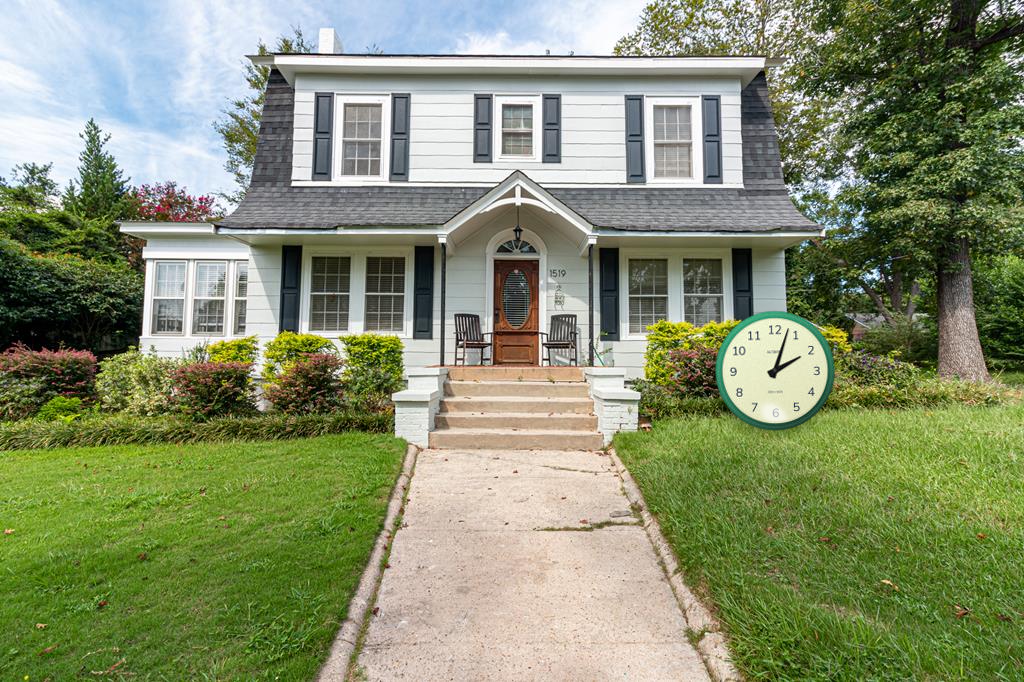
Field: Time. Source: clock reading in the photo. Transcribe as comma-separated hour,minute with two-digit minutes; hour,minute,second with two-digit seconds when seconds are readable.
2,03
